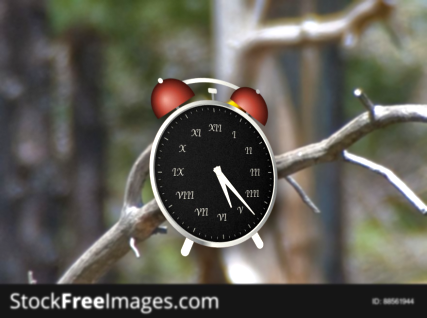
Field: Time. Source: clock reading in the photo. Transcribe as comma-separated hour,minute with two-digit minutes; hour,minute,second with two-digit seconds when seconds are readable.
5,23
